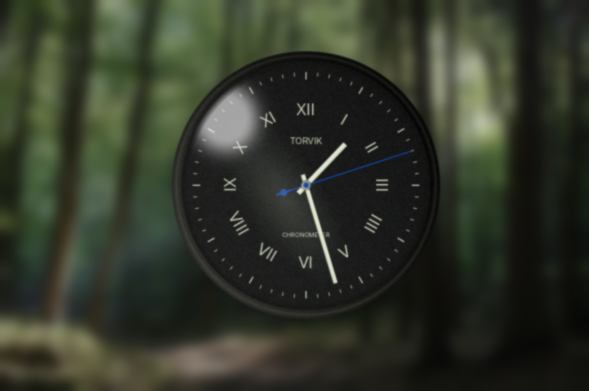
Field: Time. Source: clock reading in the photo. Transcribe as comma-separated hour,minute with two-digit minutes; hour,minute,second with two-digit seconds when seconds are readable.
1,27,12
